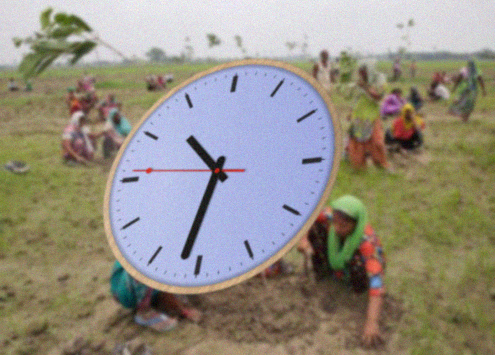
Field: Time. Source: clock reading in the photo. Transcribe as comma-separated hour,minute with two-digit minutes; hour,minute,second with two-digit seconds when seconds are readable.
10,31,46
